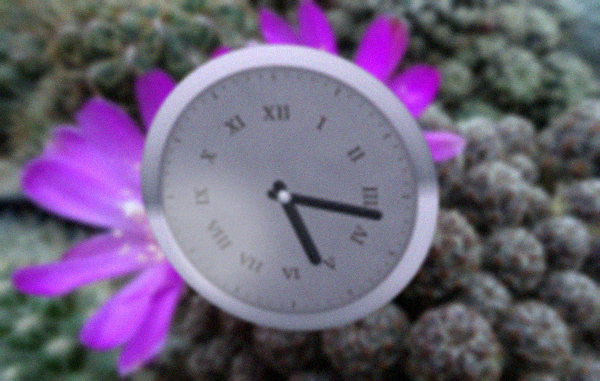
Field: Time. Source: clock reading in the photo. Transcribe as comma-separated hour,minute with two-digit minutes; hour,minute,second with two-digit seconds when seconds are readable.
5,17
